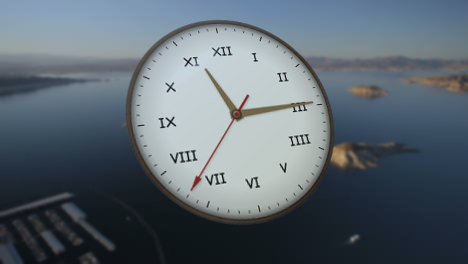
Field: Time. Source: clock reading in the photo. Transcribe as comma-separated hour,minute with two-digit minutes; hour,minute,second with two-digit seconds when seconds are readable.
11,14,37
